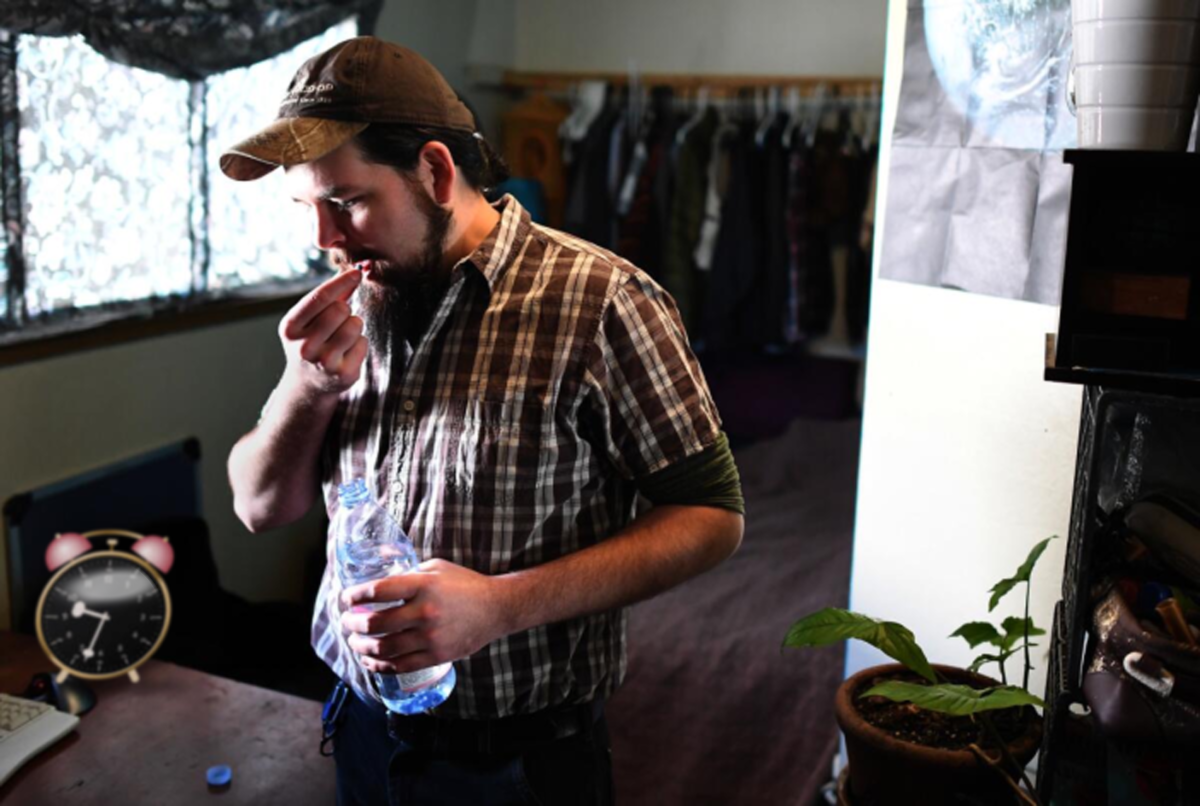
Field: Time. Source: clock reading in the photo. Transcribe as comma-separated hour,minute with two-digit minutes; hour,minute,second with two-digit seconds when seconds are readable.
9,33
